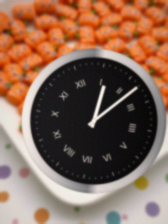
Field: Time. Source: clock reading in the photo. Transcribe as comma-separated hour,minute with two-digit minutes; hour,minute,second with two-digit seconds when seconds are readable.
1,12
